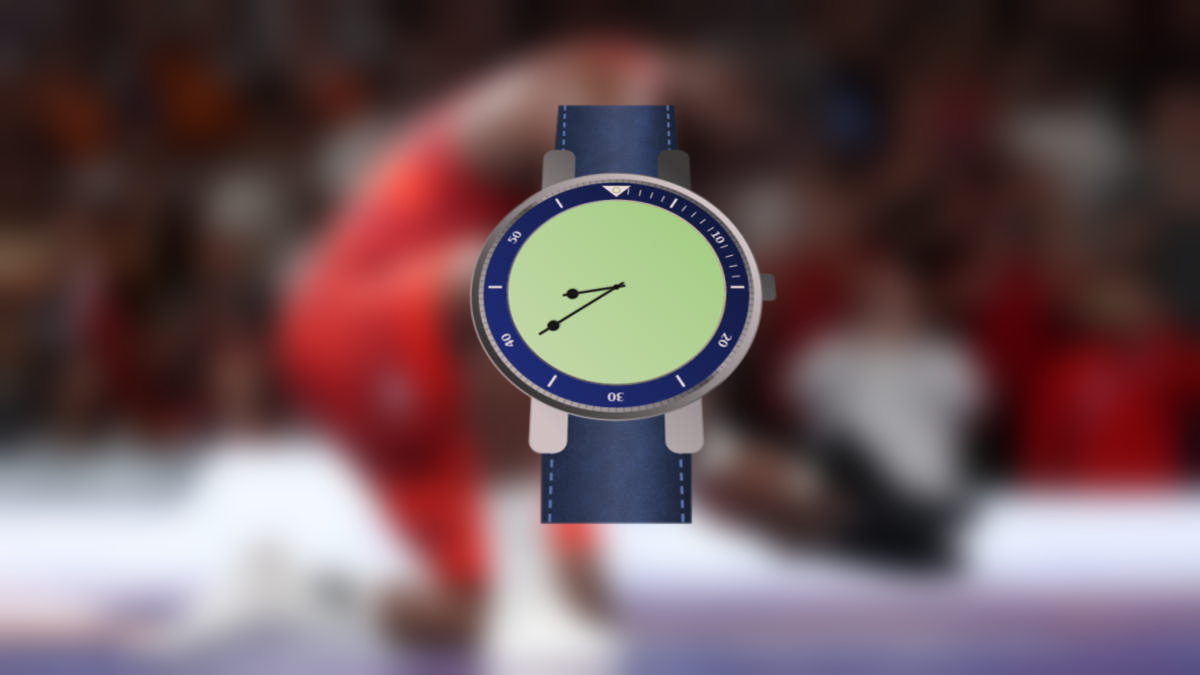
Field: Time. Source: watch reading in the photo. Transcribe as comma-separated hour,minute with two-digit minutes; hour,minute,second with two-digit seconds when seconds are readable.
8,39
